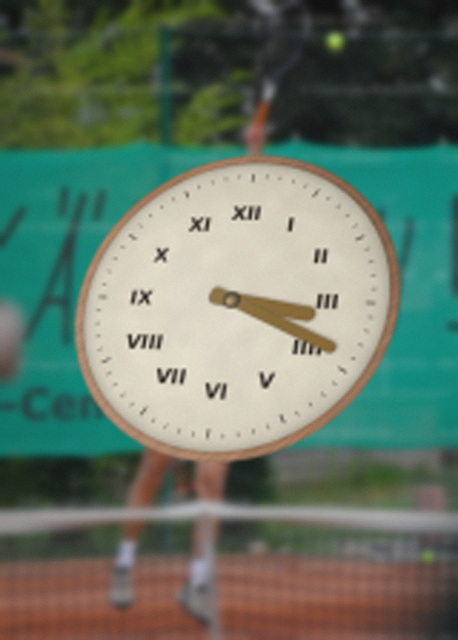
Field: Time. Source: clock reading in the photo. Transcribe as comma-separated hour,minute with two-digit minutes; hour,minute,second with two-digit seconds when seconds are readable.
3,19
